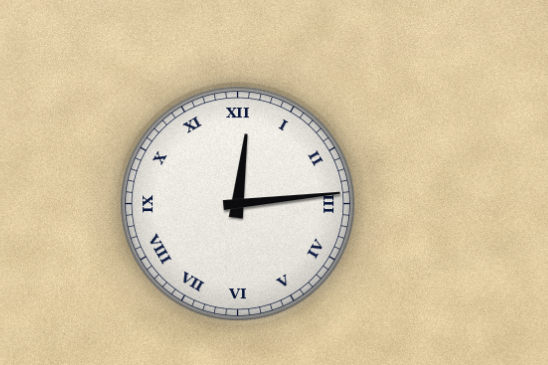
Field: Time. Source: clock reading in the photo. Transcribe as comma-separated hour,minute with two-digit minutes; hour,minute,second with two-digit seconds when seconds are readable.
12,14
